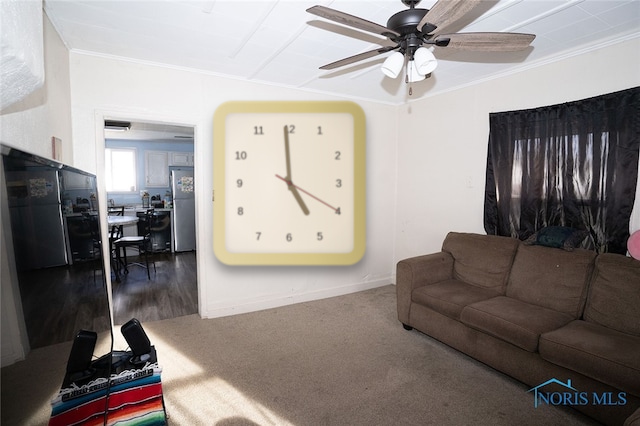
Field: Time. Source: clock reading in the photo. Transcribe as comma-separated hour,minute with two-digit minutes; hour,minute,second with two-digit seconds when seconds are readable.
4,59,20
